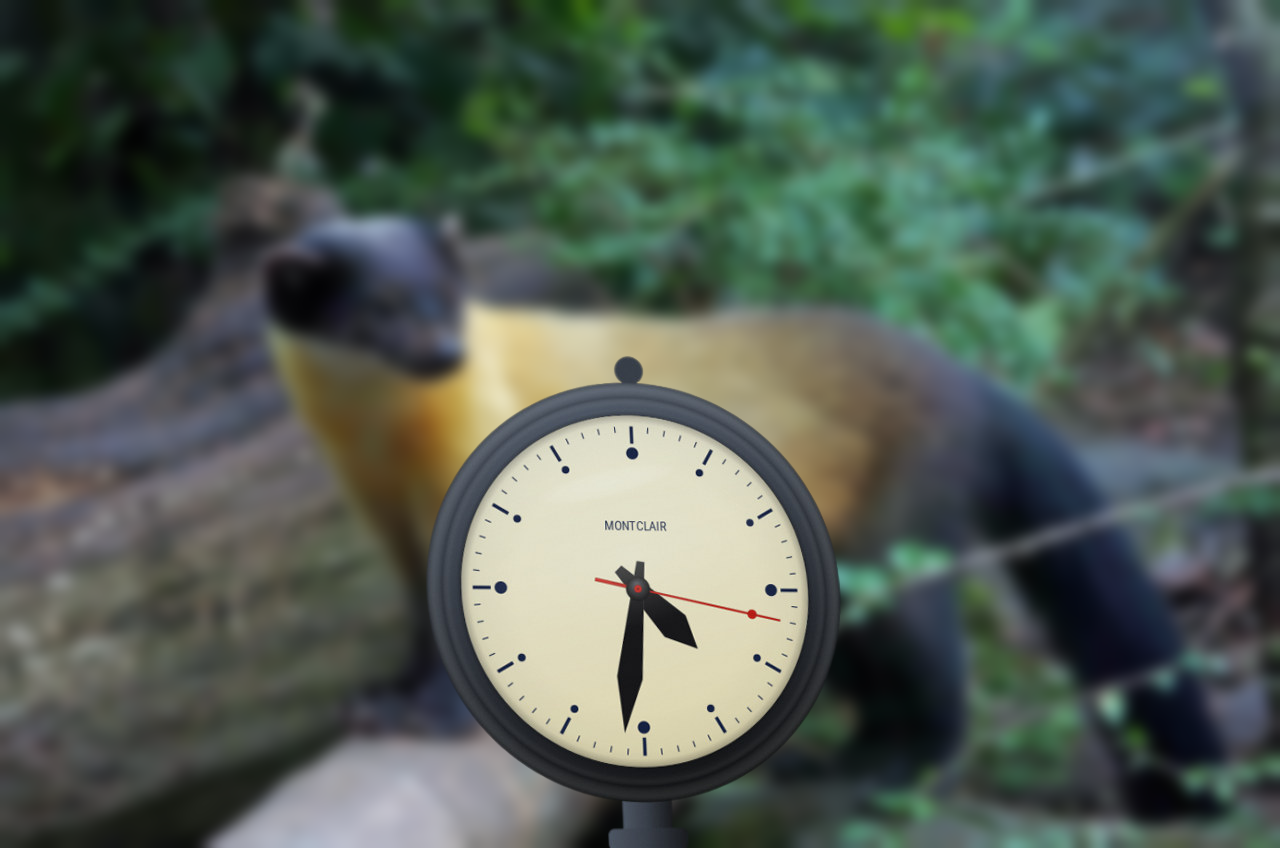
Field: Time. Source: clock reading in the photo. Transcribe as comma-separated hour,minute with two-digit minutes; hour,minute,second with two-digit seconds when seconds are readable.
4,31,17
